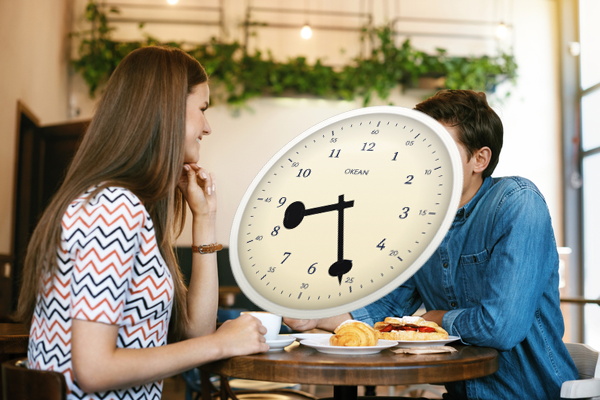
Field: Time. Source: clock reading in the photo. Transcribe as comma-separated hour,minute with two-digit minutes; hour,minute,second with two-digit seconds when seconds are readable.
8,26
